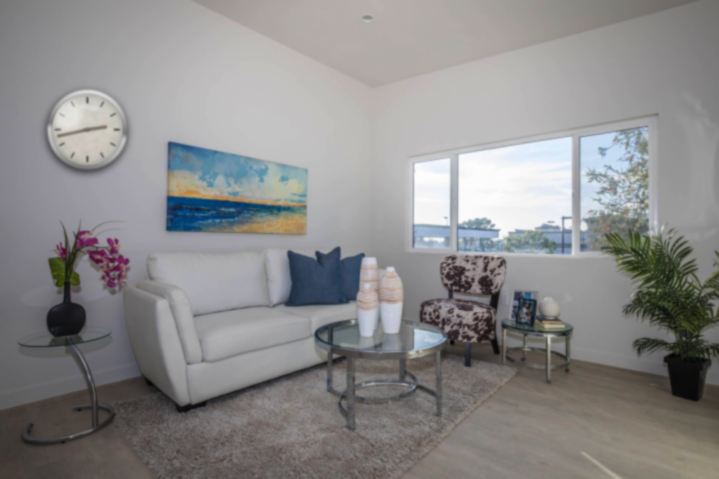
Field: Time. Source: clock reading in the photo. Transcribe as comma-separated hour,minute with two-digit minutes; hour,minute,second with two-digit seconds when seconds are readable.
2,43
